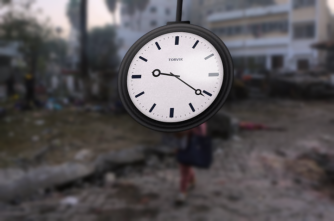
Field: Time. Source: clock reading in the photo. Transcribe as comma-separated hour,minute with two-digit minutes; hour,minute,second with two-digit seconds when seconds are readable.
9,21
